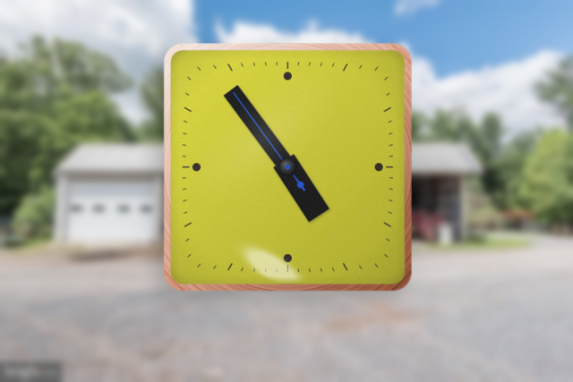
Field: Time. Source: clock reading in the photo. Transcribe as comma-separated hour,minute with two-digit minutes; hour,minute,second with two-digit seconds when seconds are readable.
4,53,54
